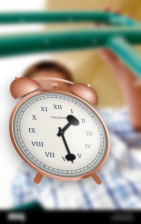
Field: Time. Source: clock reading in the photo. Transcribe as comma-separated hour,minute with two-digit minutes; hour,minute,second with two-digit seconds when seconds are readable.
1,28
